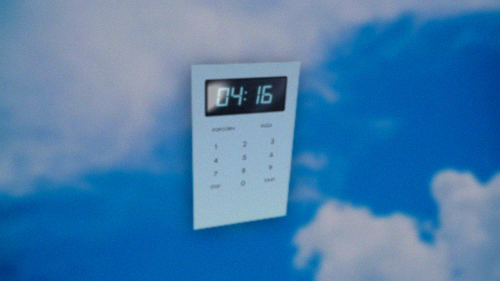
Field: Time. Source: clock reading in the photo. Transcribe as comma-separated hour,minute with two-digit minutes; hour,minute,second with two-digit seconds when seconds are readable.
4,16
